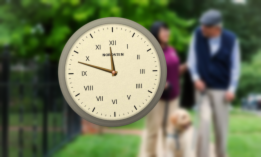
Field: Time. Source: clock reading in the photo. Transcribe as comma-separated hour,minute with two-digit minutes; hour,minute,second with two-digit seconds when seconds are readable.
11,48
